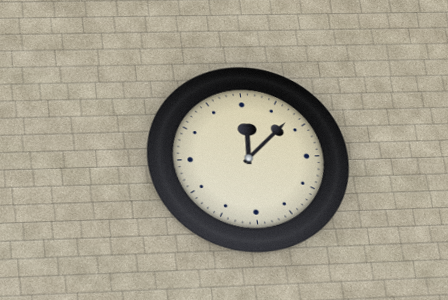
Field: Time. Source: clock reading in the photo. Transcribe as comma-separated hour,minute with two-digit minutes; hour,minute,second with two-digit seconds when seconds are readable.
12,08
